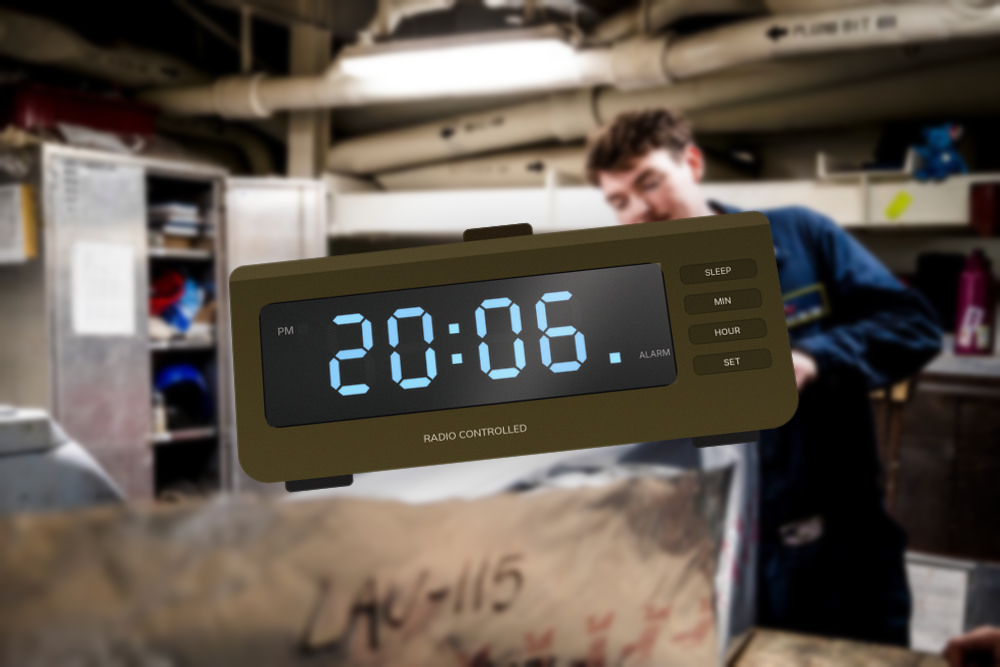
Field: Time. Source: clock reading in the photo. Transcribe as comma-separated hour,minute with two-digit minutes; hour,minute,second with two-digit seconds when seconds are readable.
20,06
